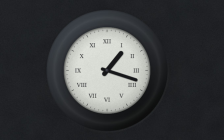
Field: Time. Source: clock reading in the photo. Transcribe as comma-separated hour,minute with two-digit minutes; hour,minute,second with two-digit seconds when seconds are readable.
1,18
